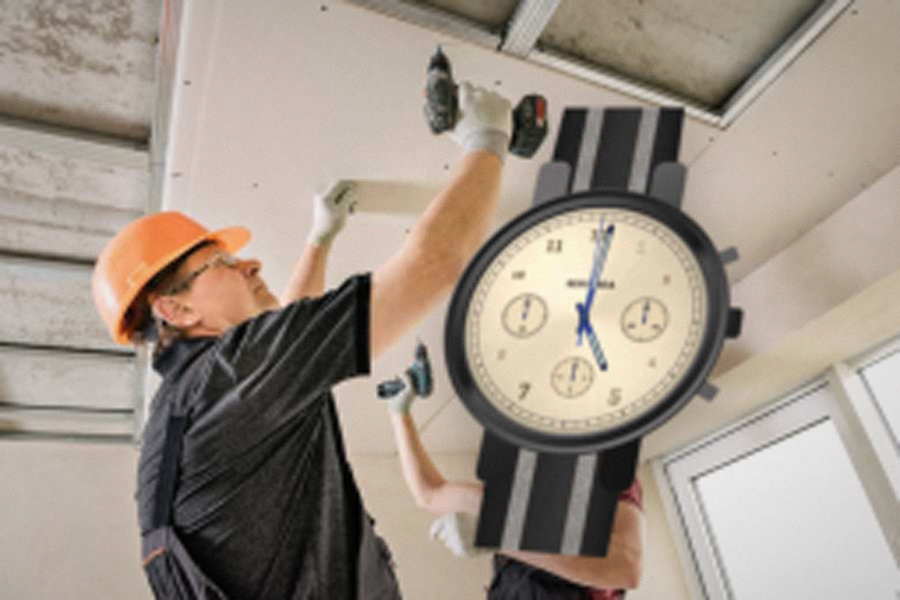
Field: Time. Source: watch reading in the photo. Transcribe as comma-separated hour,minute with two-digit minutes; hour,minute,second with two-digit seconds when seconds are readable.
5,01
